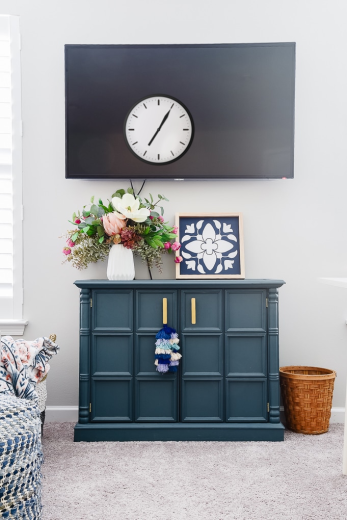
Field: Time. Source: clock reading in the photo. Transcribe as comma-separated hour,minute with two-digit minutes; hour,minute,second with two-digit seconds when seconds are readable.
7,05
